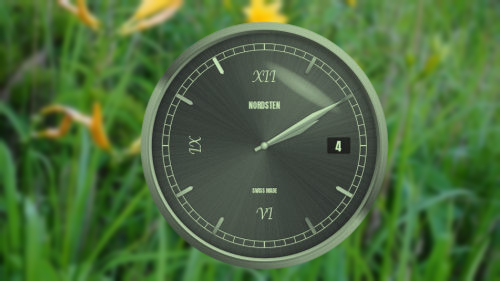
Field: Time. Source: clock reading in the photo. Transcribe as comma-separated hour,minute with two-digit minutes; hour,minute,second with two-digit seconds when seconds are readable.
2,10
